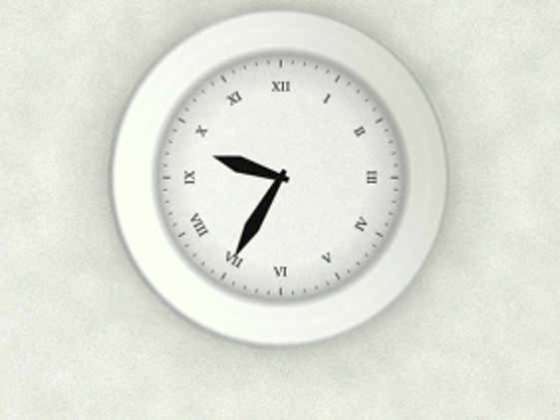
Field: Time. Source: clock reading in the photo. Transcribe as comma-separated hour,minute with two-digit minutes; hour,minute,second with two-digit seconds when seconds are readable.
9,35
